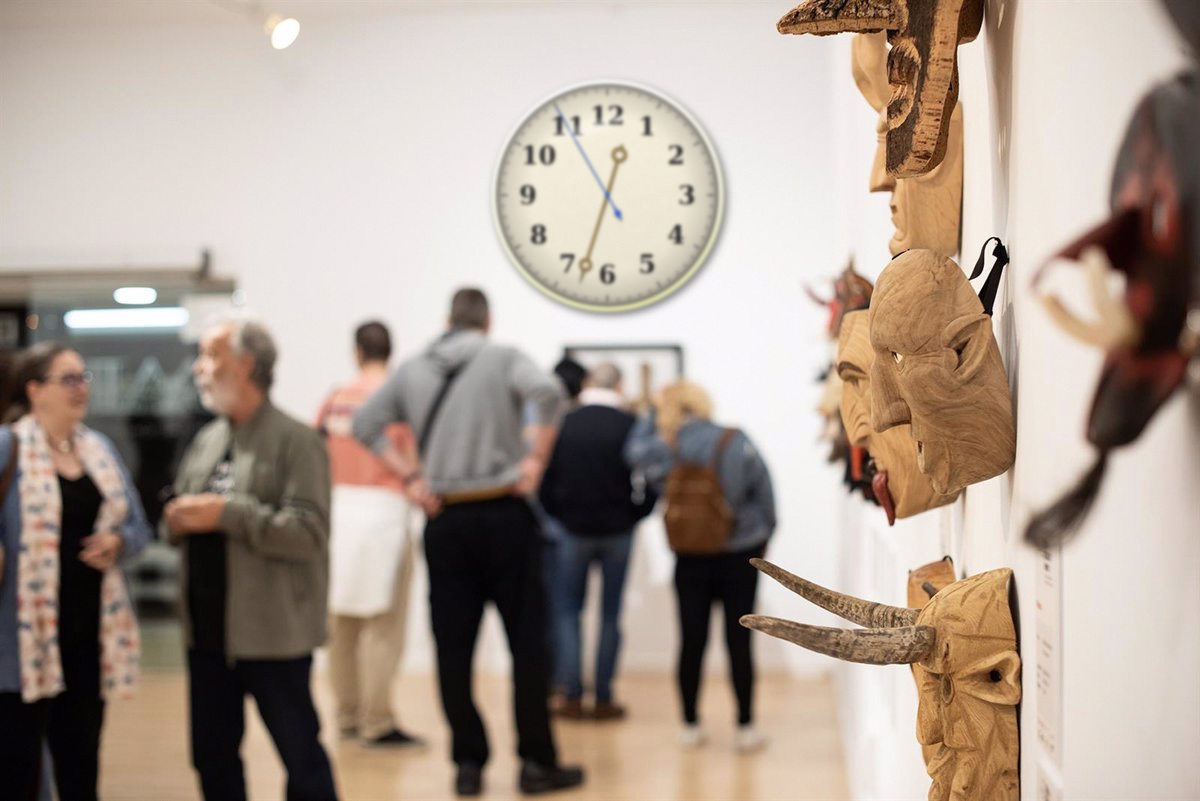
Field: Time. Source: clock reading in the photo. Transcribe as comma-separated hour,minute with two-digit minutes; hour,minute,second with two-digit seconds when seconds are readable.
12,32,55
